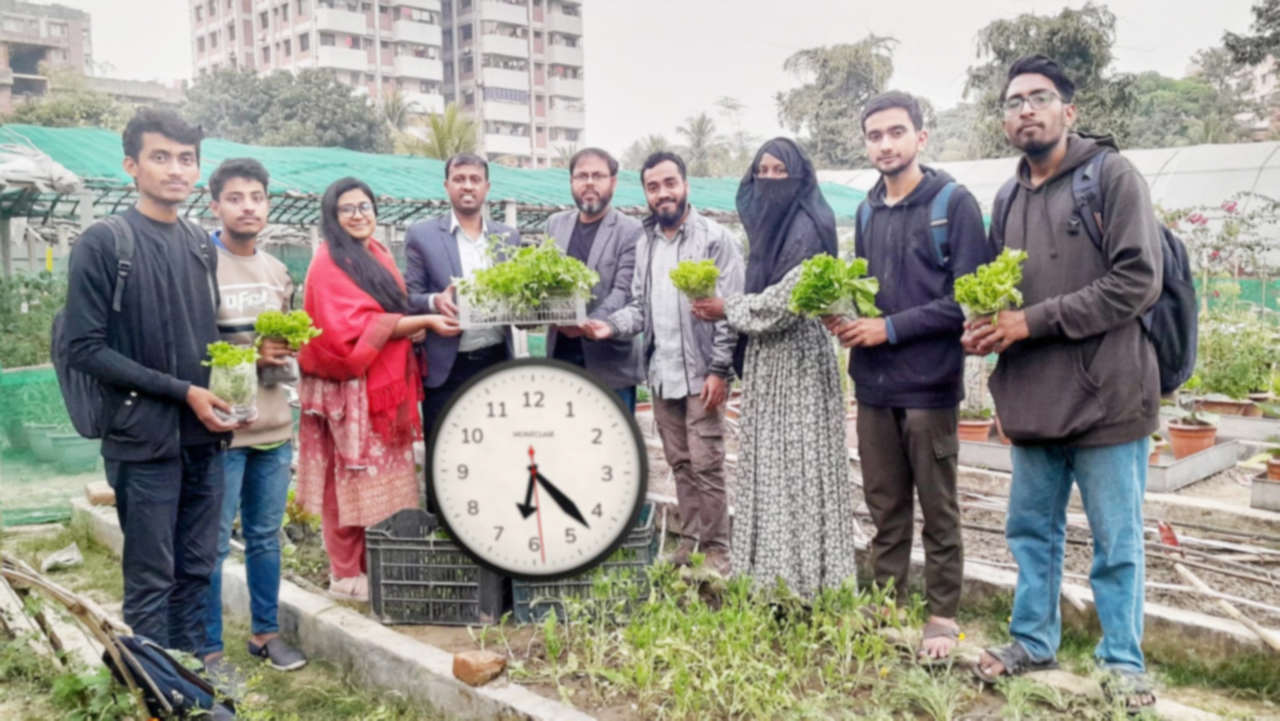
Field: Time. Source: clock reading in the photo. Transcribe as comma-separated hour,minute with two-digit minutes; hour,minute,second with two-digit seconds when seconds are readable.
6,22,29
